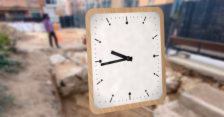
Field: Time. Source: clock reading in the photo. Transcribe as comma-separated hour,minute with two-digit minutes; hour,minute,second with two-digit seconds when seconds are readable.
9,44
